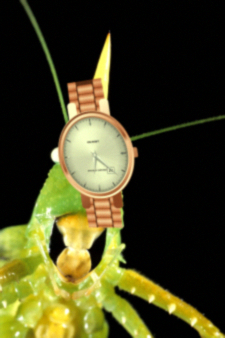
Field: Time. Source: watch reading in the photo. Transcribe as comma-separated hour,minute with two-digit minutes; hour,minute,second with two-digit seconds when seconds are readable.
6,22
